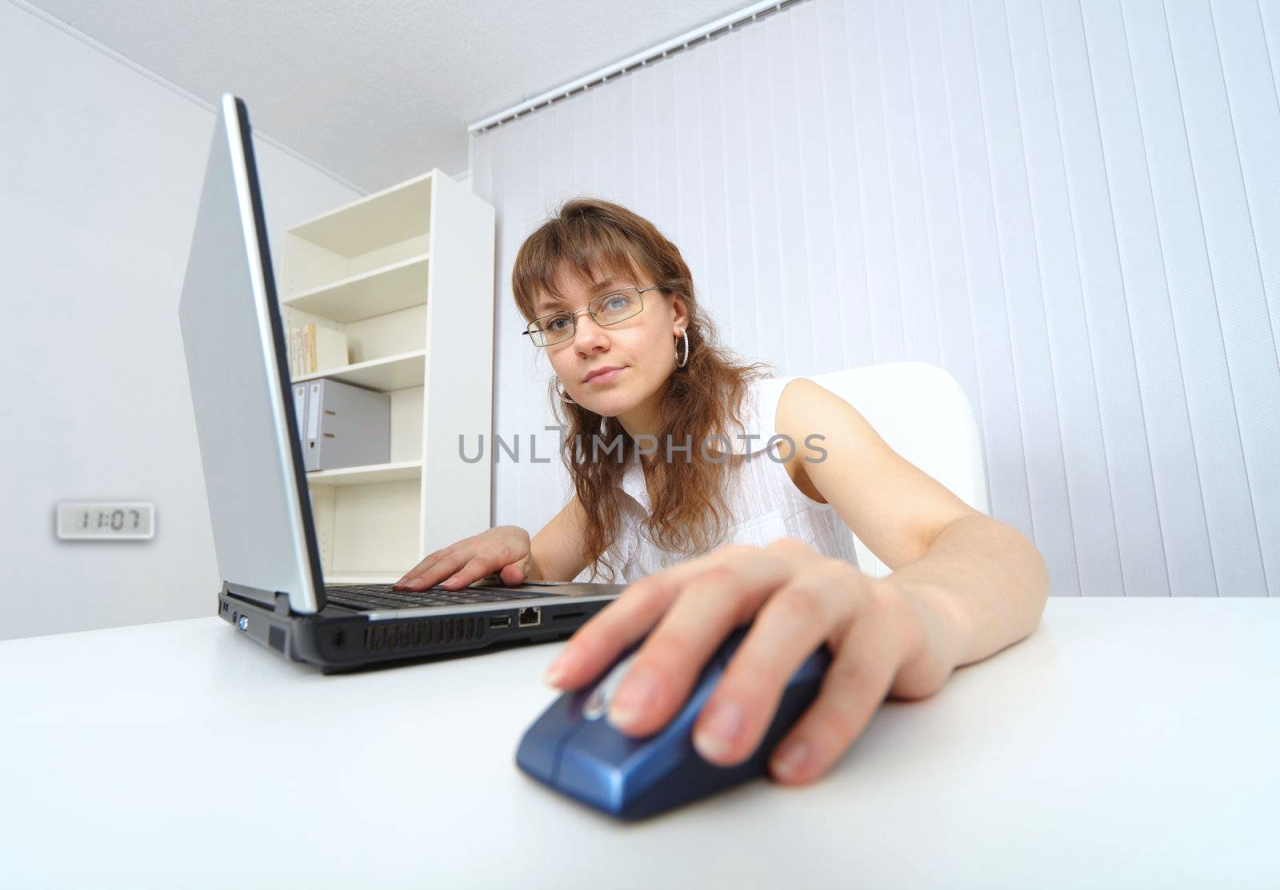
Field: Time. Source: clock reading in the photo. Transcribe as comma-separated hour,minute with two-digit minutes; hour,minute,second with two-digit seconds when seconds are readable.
11,07
